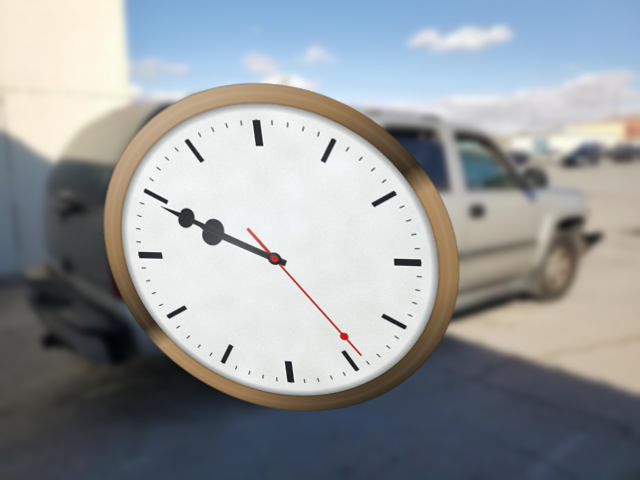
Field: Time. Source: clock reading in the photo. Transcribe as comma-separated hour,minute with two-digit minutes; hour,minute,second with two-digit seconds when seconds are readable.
9,49,24
